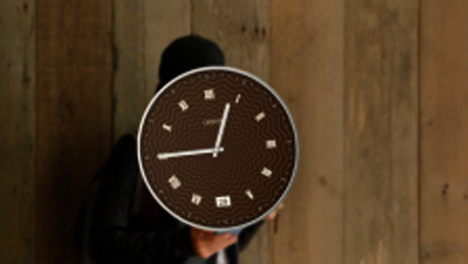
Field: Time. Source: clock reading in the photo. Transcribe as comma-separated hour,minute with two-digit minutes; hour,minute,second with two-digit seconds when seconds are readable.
12,45
